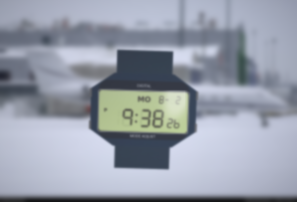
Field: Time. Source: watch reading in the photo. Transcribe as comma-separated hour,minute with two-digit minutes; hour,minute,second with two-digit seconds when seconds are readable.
9,38
